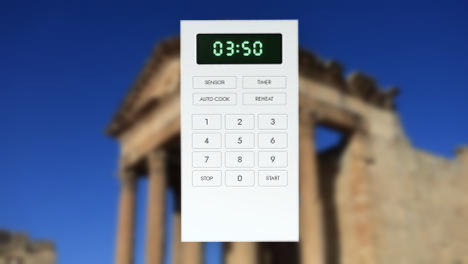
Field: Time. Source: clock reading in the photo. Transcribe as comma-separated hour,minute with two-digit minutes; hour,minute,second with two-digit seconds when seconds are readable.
3,50
